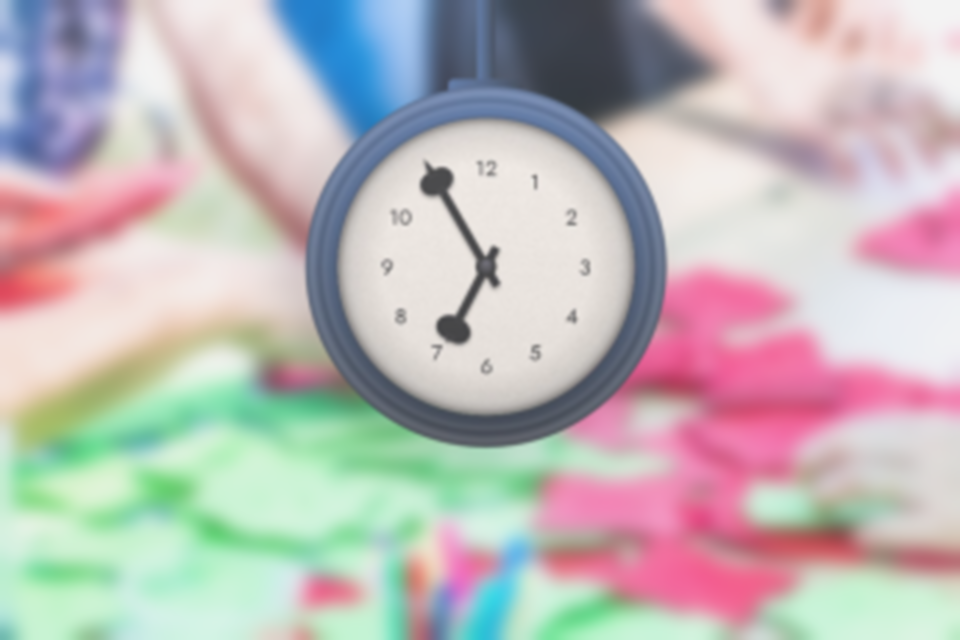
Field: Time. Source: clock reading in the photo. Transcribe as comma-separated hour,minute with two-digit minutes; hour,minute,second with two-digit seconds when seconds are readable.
6,55
